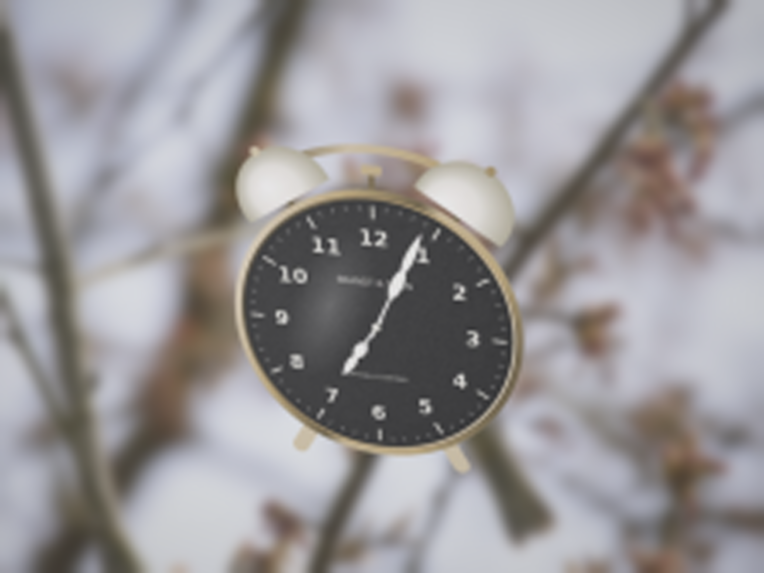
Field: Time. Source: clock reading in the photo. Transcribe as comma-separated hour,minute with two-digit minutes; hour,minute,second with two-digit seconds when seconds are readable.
7,04
